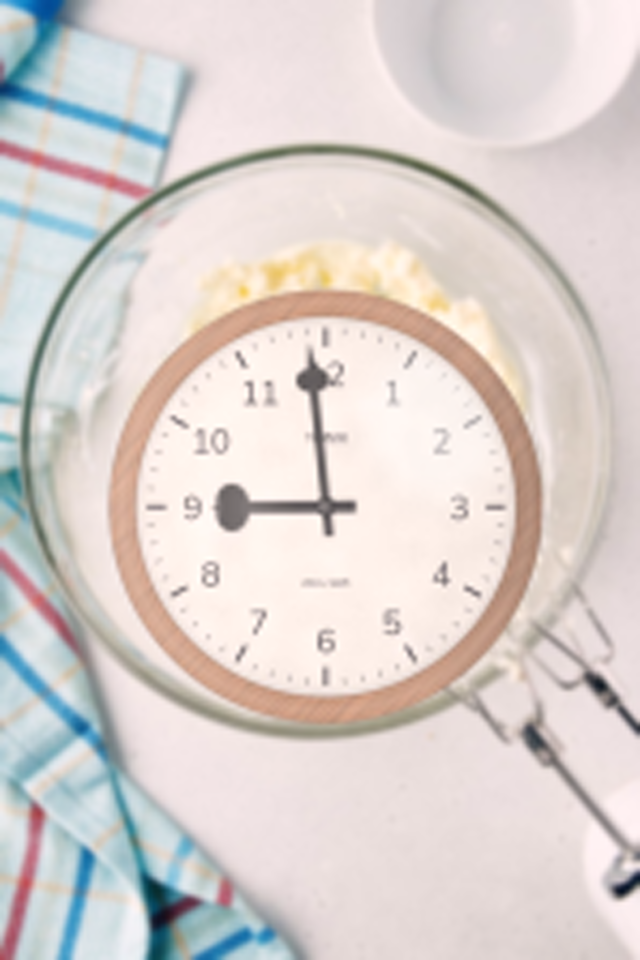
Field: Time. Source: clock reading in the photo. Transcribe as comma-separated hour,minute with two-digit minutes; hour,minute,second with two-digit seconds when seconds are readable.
8,59
